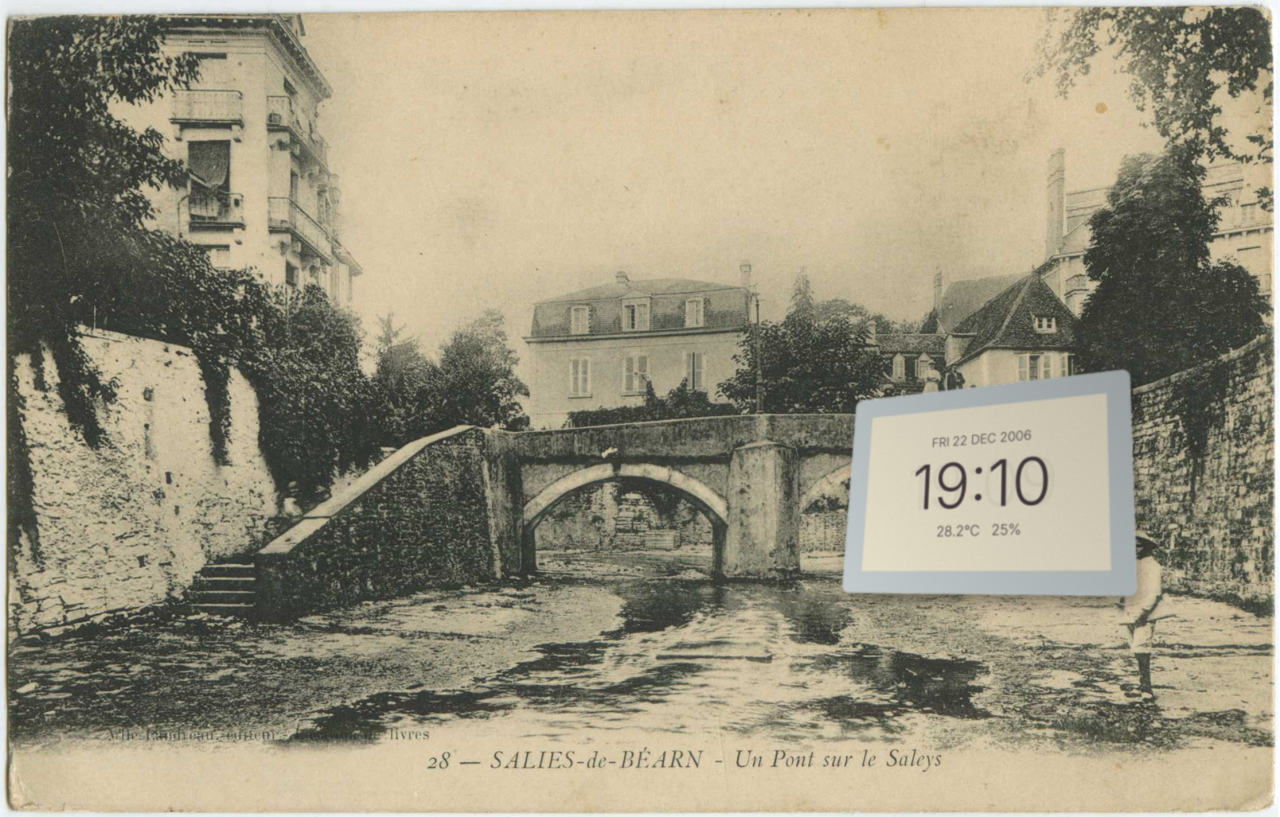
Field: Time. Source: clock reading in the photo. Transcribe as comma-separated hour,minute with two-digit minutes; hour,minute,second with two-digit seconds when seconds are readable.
19,10
